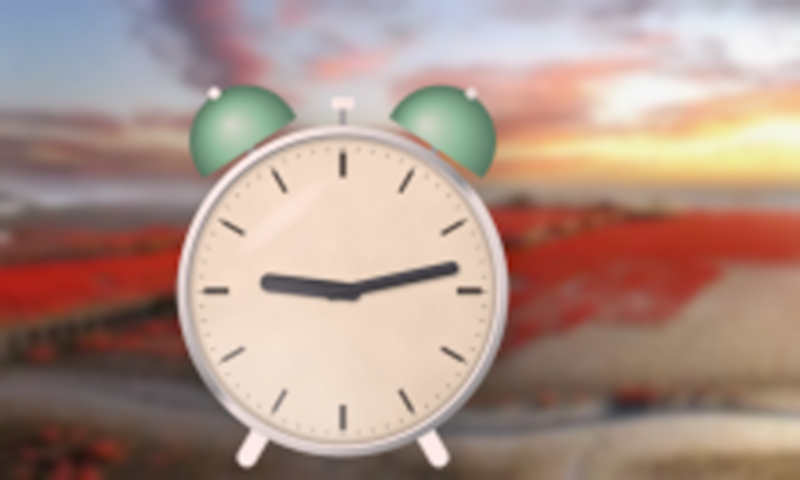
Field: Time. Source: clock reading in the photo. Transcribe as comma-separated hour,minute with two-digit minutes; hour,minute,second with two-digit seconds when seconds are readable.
9,13
